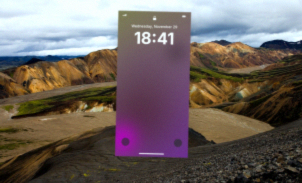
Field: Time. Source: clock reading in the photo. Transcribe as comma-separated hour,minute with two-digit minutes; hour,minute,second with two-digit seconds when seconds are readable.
18,41
